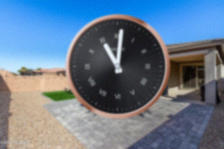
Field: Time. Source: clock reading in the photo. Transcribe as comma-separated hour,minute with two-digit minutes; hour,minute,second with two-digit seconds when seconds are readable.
11,01
